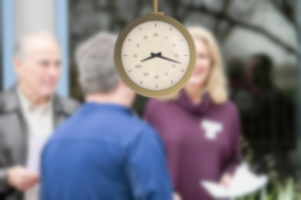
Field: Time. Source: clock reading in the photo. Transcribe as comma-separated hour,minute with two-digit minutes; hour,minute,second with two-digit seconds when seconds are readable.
8,18
